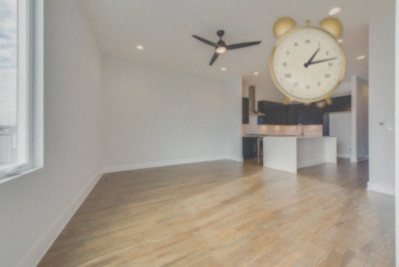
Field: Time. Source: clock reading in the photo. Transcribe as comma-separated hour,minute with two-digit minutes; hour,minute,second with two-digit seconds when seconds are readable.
1,13
